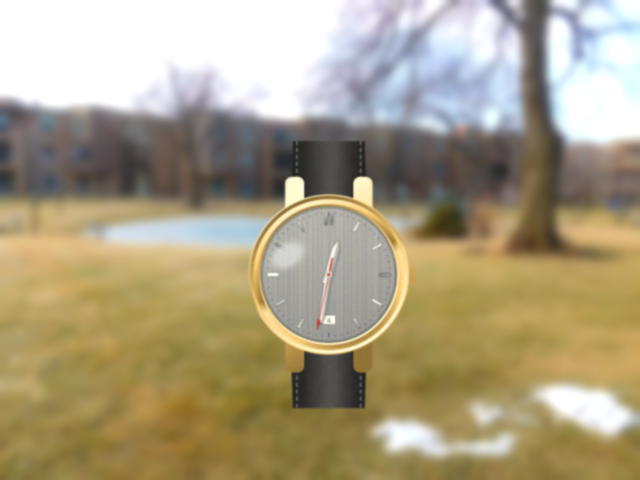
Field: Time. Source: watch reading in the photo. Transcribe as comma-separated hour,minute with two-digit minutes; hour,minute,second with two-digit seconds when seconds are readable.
12,31,32
